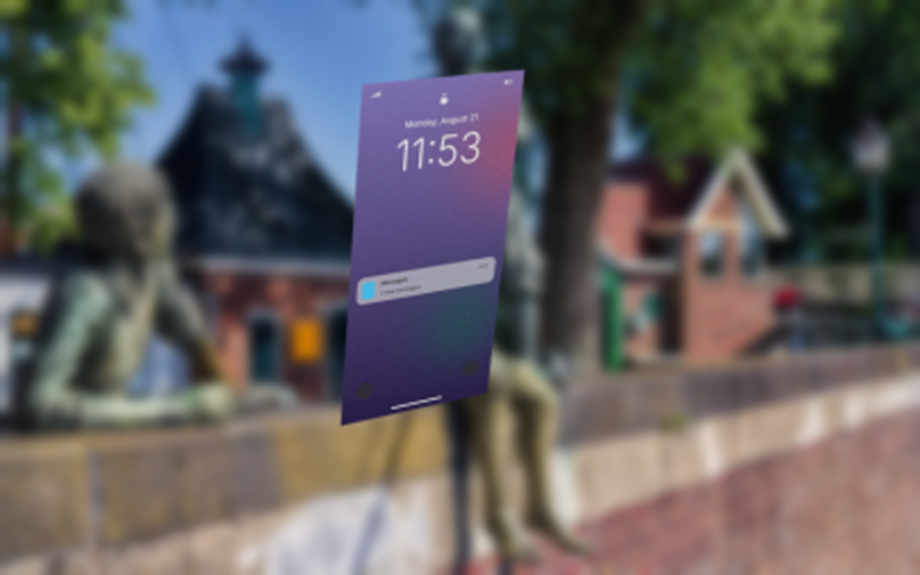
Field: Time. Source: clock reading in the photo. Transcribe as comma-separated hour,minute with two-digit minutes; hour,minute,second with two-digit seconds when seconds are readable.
11,53
